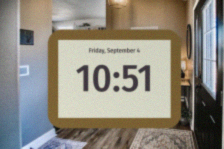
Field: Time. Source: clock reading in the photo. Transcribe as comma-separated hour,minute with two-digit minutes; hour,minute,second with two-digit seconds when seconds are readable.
10,51
